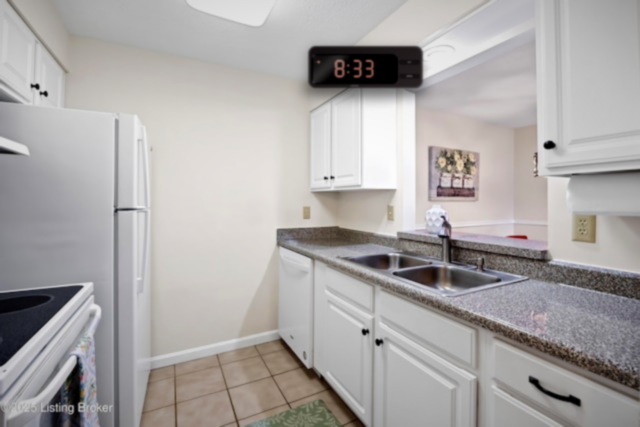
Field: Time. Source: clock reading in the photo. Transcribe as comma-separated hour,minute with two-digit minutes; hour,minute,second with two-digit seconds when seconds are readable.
8,33
